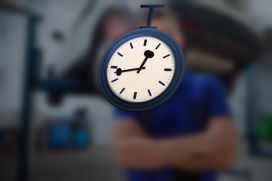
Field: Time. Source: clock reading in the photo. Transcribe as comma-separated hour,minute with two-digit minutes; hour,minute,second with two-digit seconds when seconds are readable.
12,43
